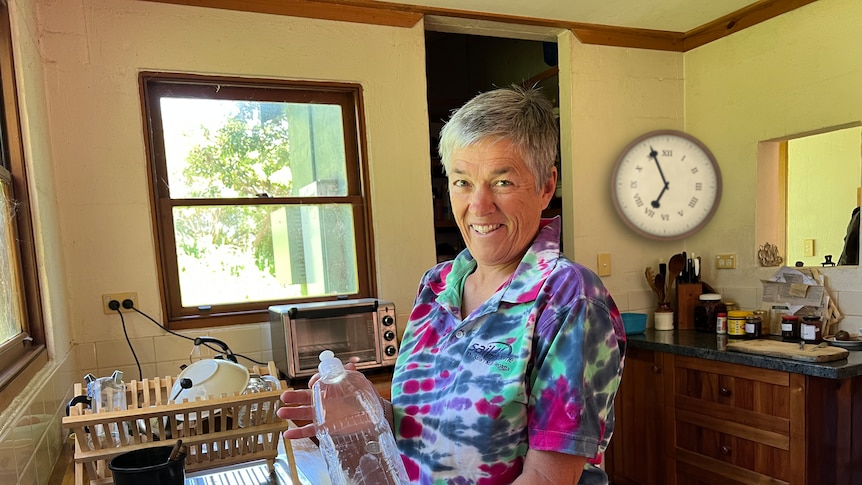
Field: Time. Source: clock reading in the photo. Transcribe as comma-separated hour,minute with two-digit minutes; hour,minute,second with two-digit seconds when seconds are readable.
6,56
